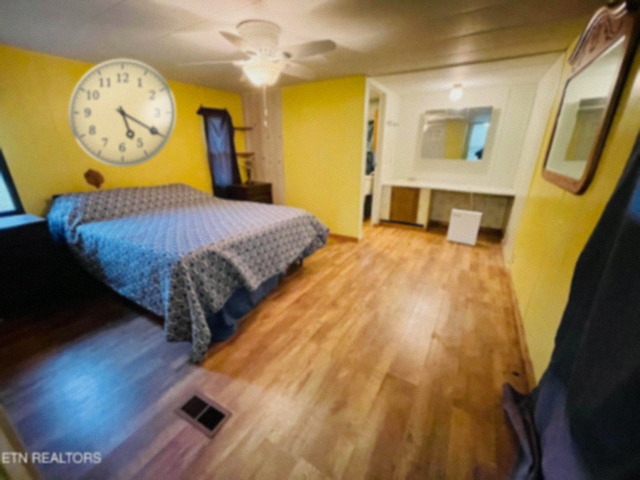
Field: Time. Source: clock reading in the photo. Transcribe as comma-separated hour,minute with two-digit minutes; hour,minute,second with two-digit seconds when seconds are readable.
5,20
